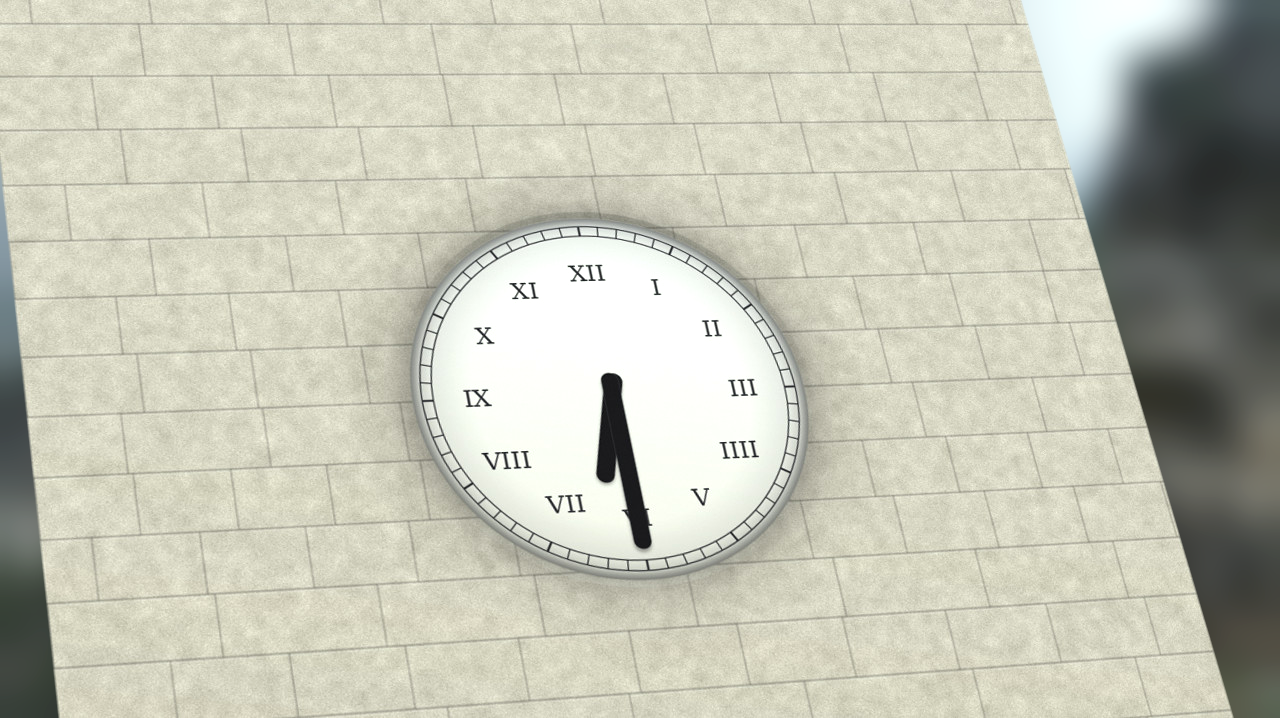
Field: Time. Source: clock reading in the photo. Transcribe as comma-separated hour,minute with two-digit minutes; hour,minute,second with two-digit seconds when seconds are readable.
6,30
